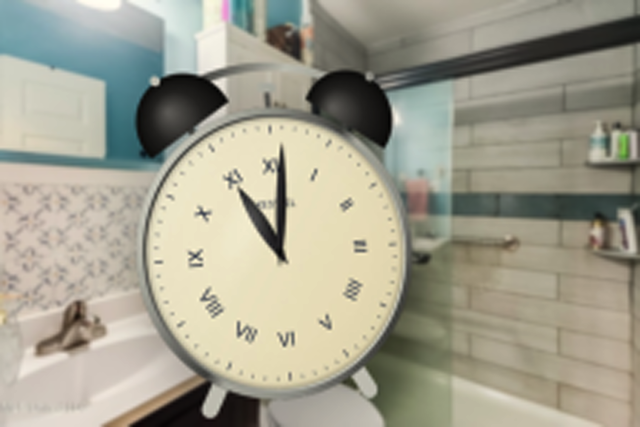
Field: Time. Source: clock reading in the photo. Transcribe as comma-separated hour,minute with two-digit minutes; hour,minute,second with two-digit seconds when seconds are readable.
11,01
